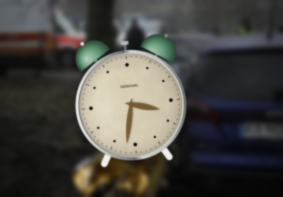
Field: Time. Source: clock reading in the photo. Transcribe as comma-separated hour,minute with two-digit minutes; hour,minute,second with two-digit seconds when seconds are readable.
3,32
